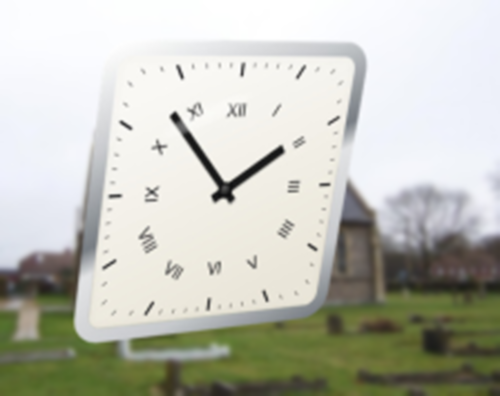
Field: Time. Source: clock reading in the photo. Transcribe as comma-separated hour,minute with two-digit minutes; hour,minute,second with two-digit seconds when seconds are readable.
1,53
